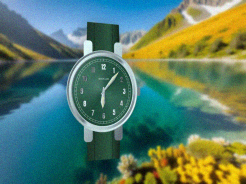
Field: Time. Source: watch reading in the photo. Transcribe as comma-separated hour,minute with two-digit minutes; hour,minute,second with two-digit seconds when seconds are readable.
6,07
